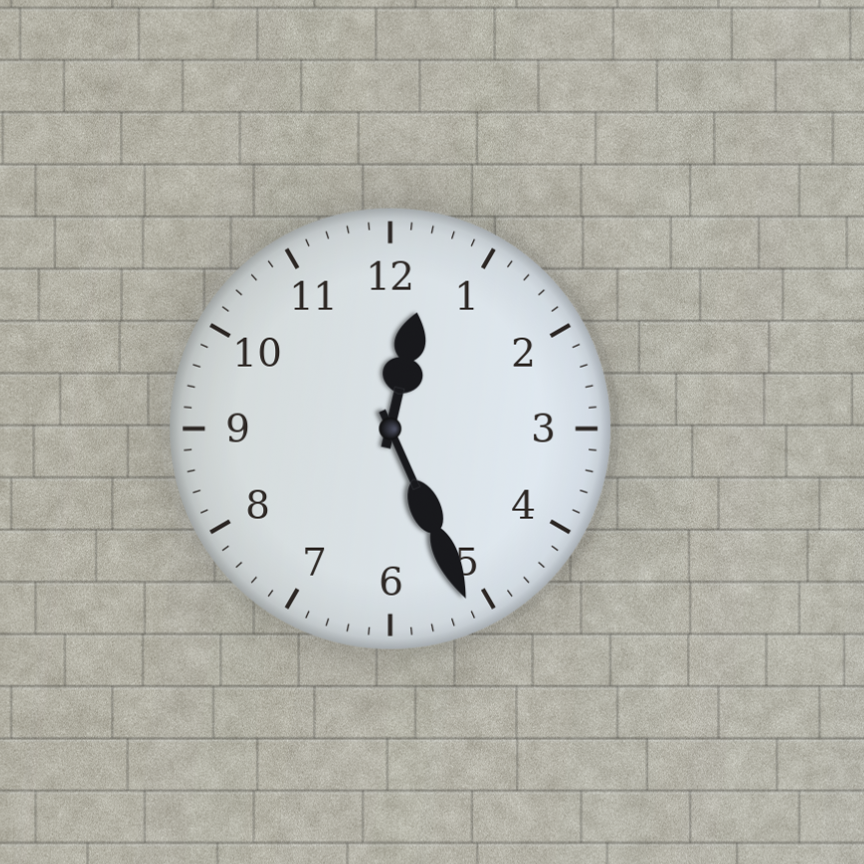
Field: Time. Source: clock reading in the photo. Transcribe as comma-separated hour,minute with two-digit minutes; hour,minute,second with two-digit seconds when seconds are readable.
12,26
